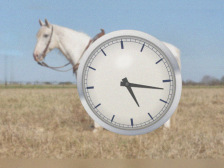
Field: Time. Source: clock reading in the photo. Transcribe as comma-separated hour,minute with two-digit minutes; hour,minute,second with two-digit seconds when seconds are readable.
5,17
